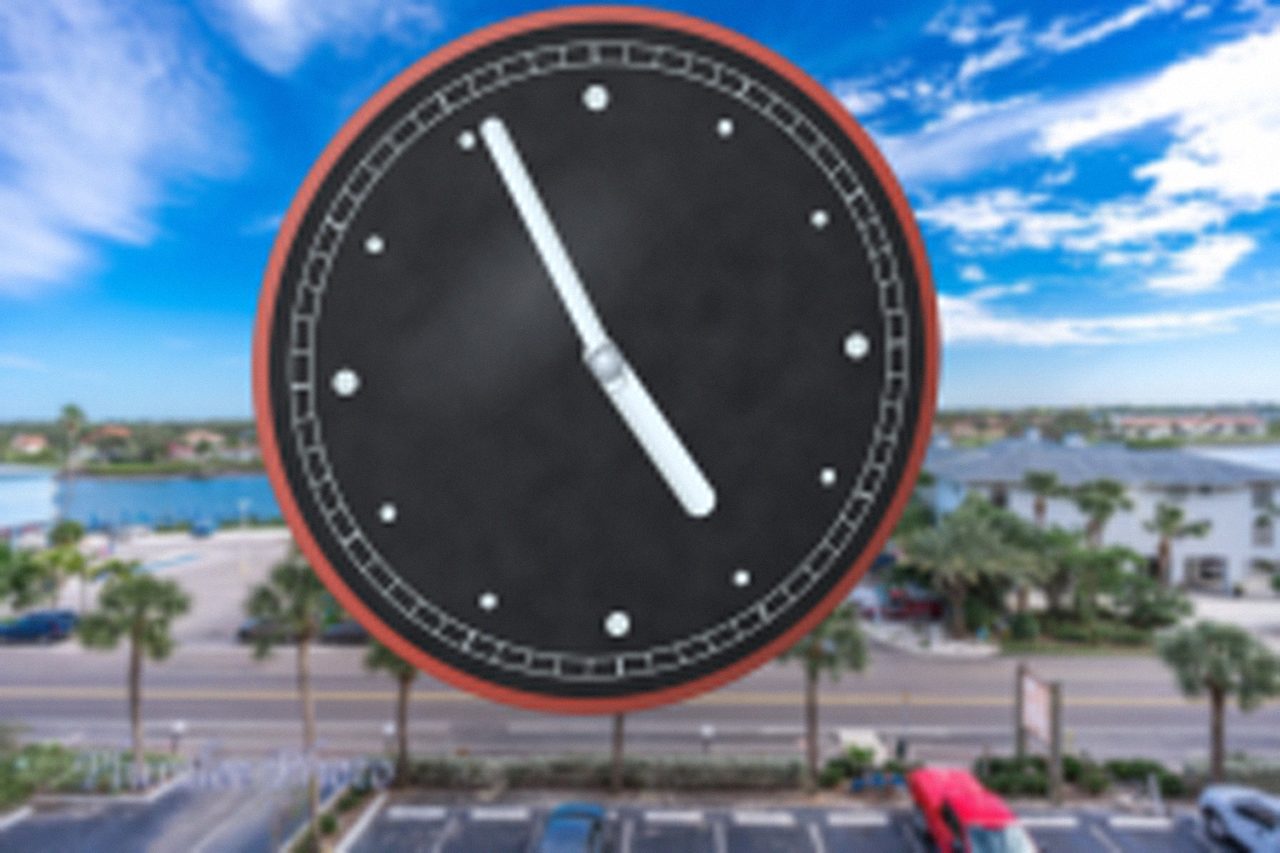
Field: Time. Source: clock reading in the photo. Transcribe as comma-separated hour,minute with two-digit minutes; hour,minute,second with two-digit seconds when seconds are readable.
4,56
